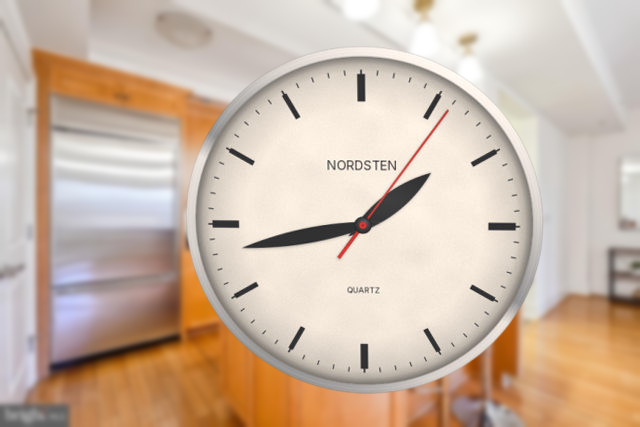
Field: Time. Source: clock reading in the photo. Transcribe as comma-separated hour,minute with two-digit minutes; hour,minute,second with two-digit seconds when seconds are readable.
1,43,06
